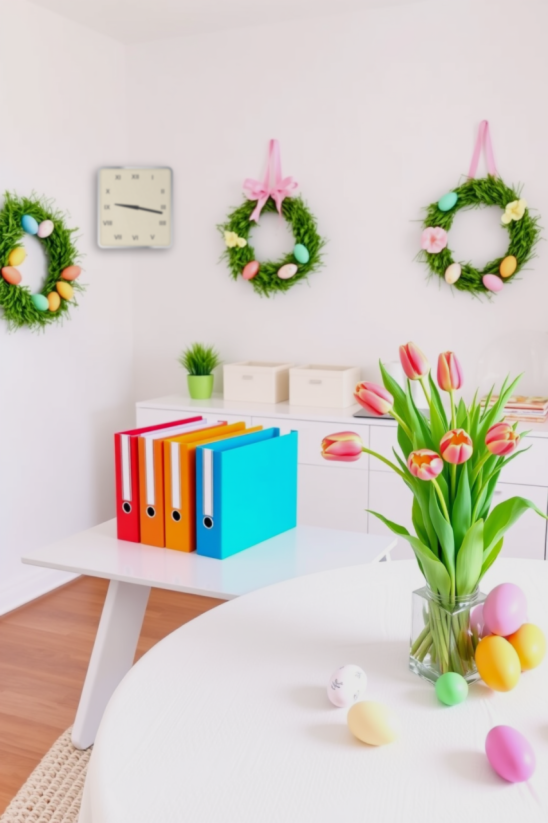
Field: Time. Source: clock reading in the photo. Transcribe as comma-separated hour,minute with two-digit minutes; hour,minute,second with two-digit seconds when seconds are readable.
9,17
